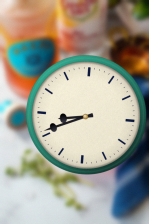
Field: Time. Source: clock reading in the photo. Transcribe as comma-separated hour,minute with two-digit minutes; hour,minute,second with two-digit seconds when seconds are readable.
8,41
